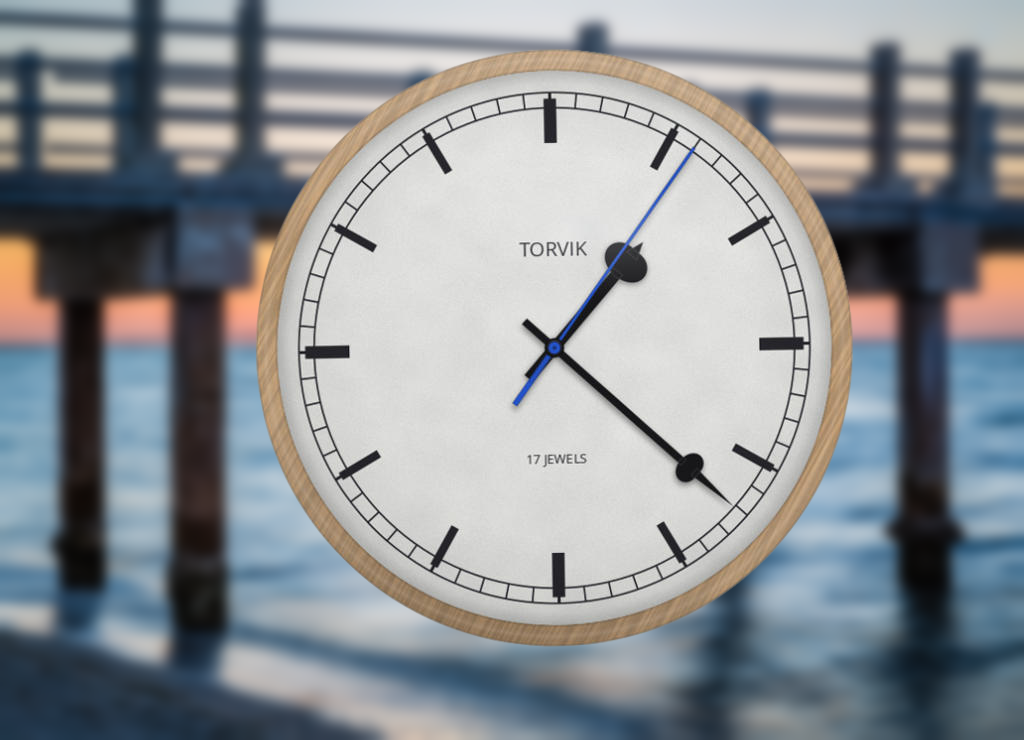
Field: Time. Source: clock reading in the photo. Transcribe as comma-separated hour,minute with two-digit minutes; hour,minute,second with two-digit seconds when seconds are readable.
1,22,06
